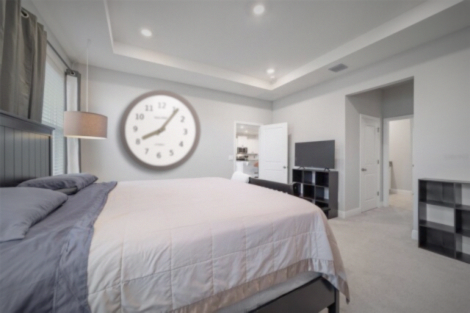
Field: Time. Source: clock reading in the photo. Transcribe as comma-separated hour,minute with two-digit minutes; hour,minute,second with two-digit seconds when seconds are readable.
8,06
